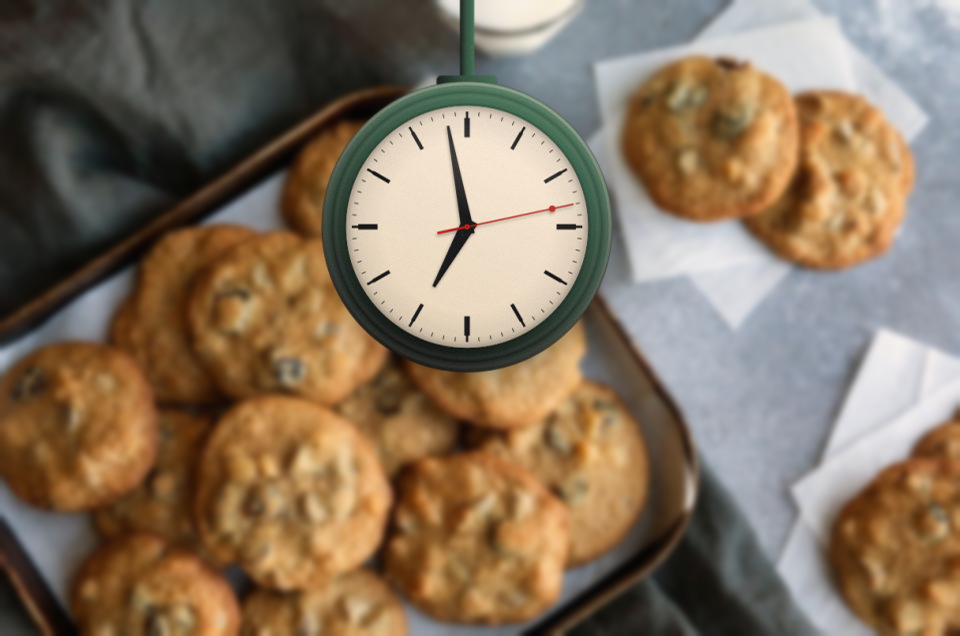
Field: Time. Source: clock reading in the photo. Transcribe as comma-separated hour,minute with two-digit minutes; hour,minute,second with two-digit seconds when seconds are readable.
6,58,13
